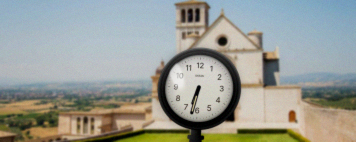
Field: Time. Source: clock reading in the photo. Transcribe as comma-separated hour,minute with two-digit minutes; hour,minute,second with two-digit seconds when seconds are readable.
6,32
